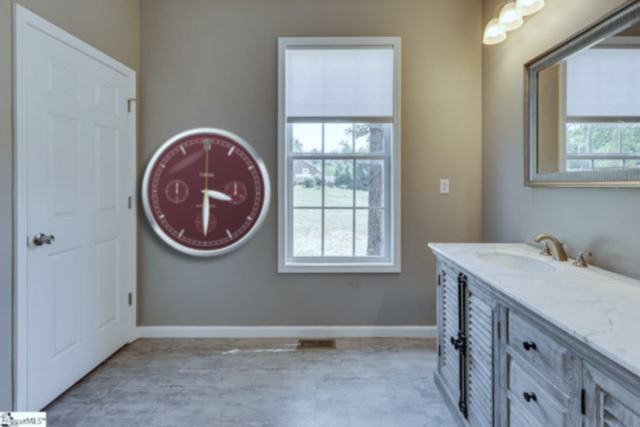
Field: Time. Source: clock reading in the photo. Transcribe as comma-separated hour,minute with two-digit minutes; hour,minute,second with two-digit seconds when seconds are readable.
3,30
